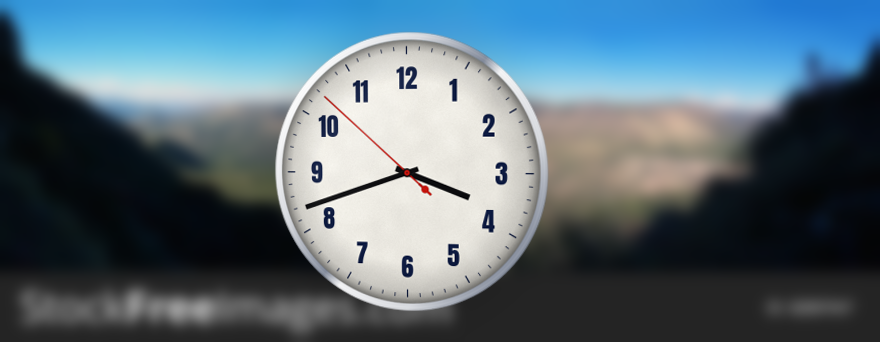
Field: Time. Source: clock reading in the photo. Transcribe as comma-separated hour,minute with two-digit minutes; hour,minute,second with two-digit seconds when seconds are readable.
3,41,52
